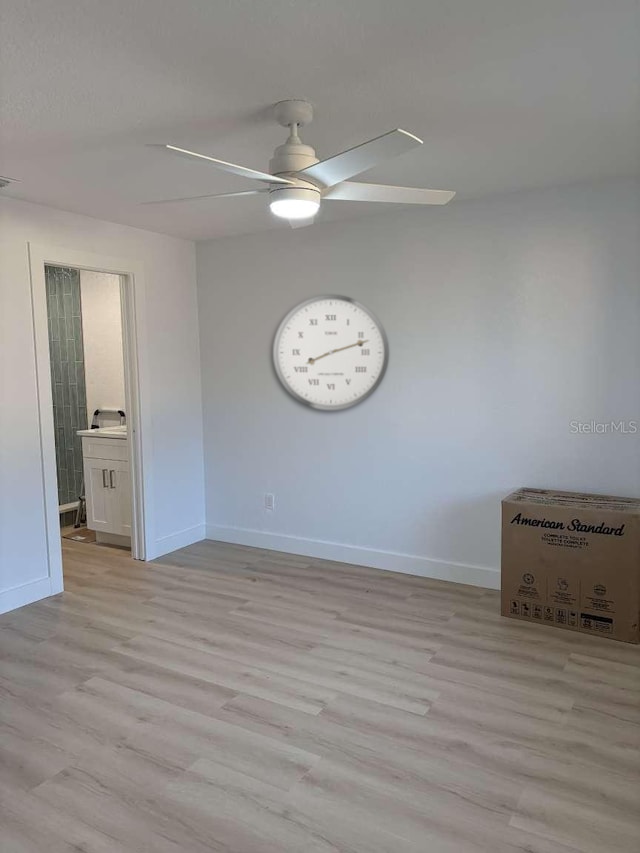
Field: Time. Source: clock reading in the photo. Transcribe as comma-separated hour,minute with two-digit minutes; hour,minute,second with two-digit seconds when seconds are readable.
8,12
